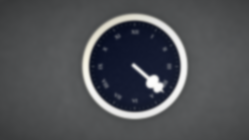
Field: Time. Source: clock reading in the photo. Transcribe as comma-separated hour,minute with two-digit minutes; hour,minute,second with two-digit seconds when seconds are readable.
4,22
